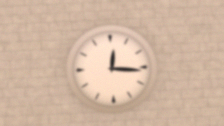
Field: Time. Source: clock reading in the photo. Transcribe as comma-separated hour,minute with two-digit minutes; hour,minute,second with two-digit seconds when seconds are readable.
12,16
